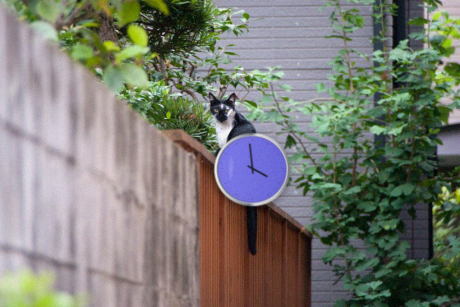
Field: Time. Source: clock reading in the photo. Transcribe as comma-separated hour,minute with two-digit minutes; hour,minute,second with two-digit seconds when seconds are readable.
3,59
